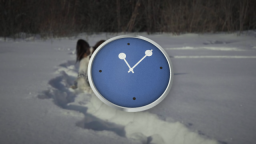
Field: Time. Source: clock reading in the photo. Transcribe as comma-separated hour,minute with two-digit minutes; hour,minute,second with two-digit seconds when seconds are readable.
11,08
